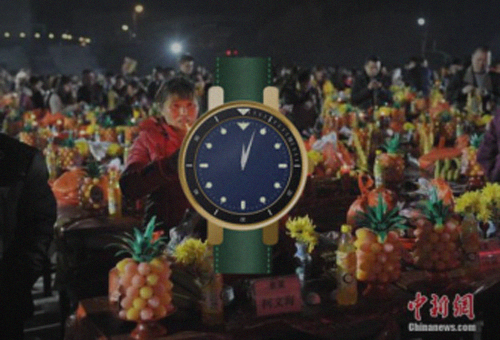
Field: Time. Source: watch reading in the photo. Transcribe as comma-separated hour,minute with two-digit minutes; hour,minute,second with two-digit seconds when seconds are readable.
12,03
